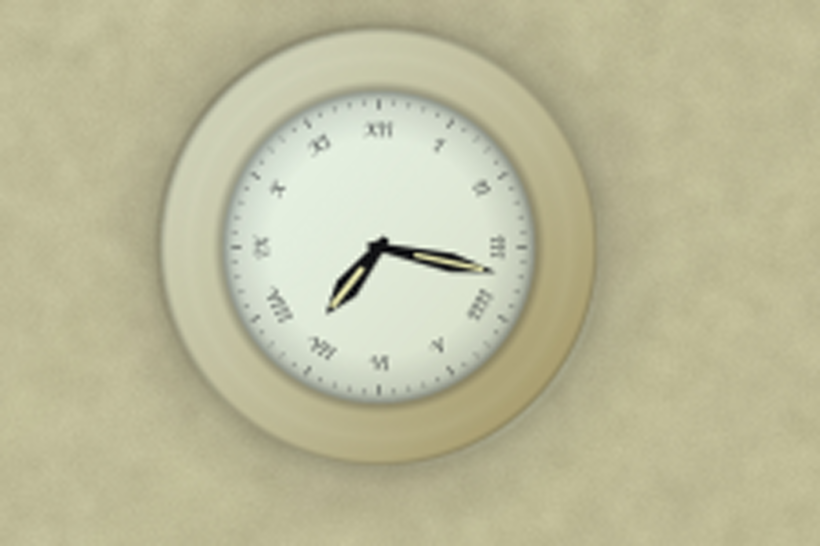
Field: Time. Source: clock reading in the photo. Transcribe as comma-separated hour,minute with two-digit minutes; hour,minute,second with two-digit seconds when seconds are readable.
7,17
